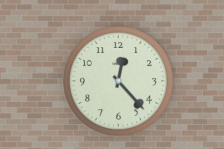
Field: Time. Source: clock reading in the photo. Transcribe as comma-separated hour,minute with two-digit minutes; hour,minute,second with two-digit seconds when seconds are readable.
12,23
